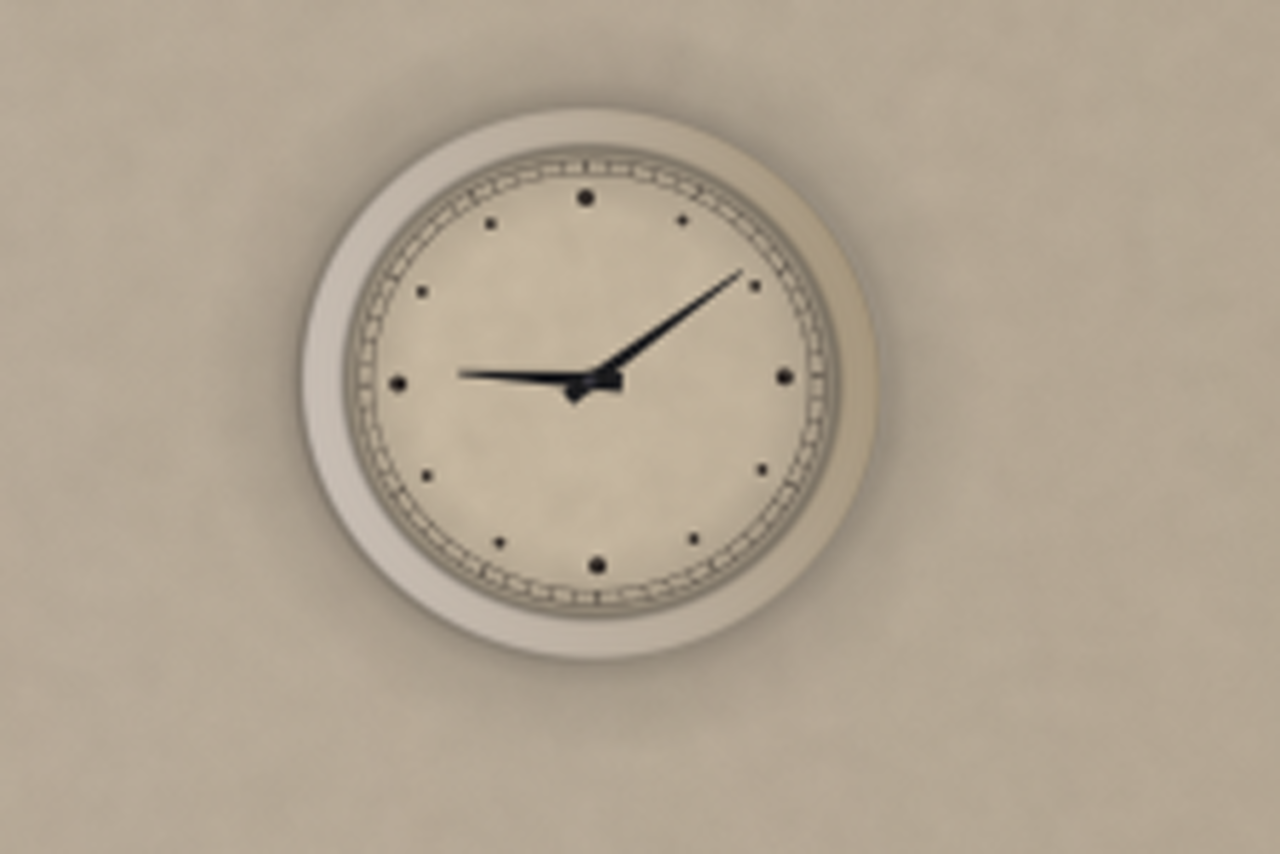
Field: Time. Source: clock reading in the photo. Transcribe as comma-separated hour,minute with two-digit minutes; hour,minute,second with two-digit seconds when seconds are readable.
9,09
